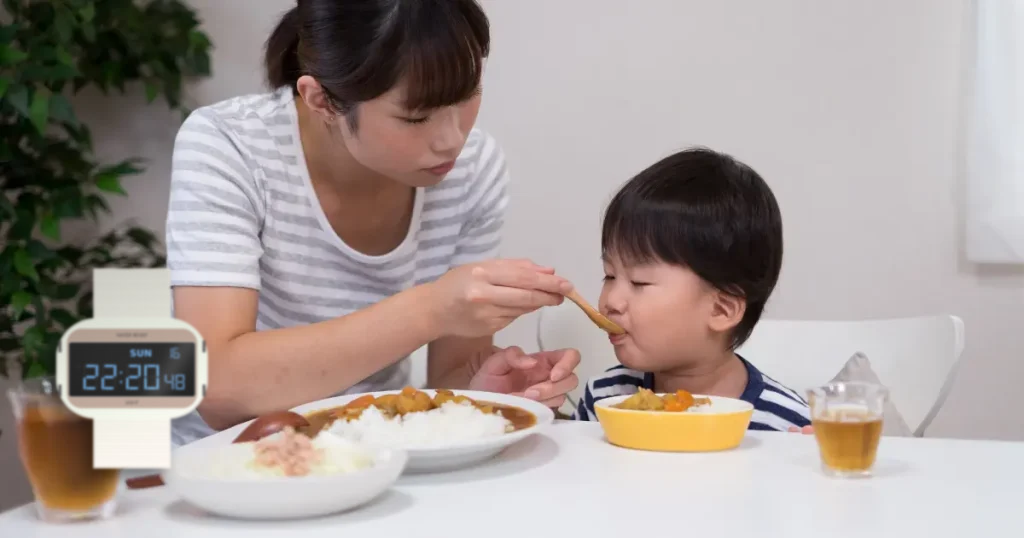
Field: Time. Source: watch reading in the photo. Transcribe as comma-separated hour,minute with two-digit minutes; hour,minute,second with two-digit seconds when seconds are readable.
22,20,48
